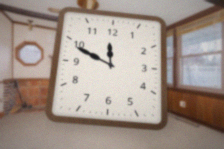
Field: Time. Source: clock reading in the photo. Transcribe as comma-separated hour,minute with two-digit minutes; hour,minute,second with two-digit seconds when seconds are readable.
11,49
